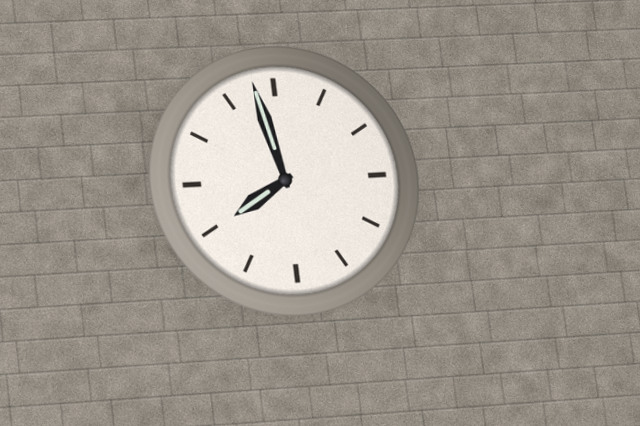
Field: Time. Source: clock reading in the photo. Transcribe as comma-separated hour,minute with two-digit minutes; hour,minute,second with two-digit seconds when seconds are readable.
7,58
